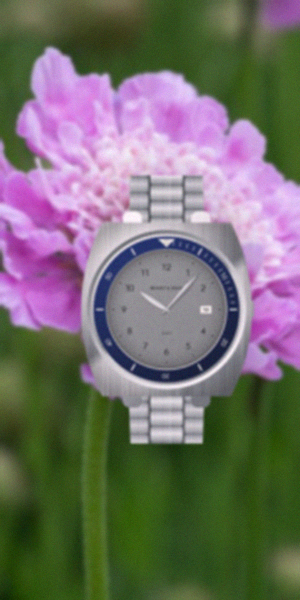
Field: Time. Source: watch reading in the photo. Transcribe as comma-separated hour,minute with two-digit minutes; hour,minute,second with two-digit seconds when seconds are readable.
10,07
